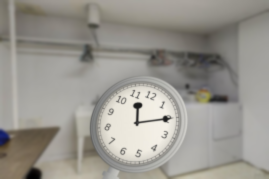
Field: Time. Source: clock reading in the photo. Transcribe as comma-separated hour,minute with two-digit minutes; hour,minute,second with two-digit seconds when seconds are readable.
11,10
